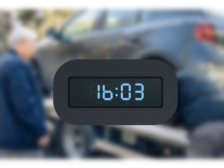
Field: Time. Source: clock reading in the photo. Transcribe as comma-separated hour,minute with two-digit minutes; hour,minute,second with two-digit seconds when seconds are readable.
16,03
